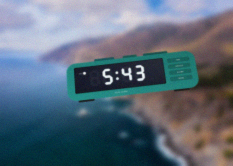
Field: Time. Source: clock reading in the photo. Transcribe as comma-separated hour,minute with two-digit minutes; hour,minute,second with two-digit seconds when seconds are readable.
5,43
